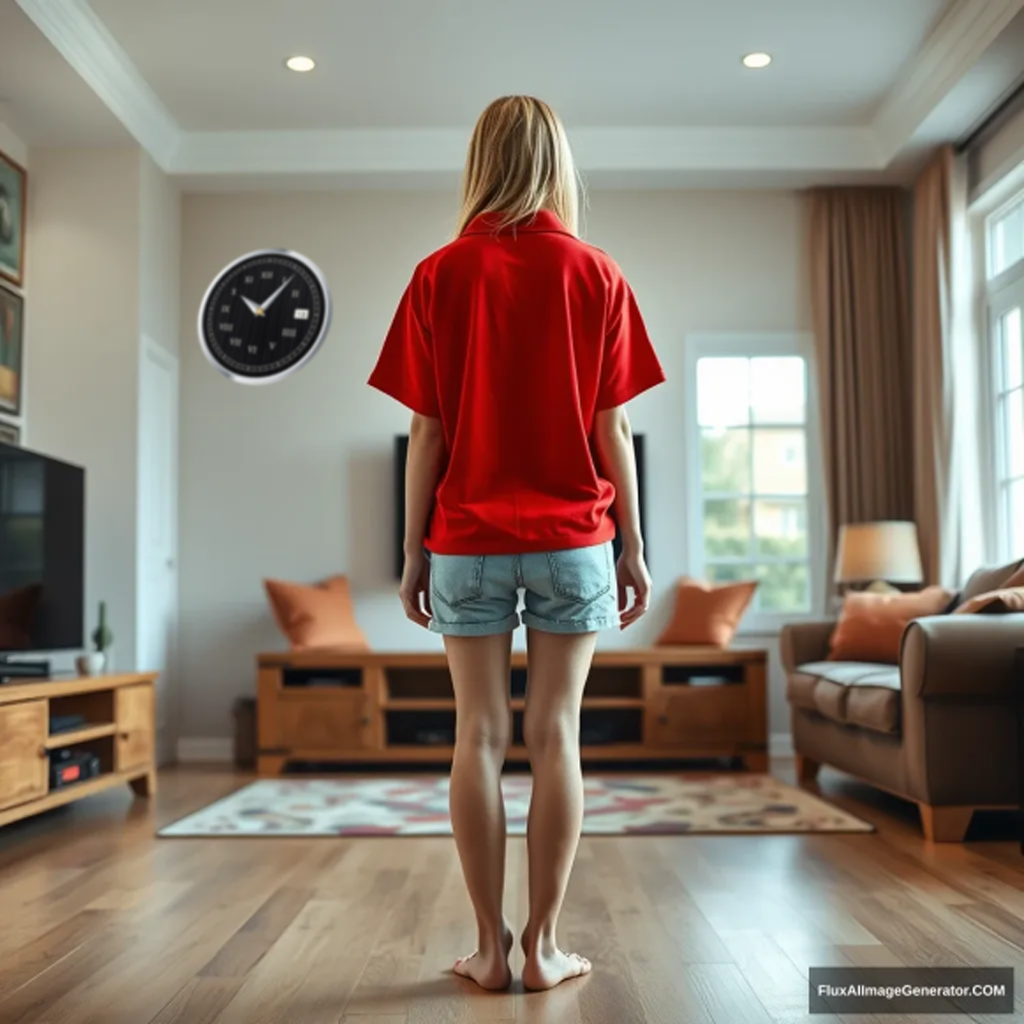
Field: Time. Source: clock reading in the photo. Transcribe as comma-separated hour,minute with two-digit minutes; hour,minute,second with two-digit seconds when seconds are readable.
10,06
